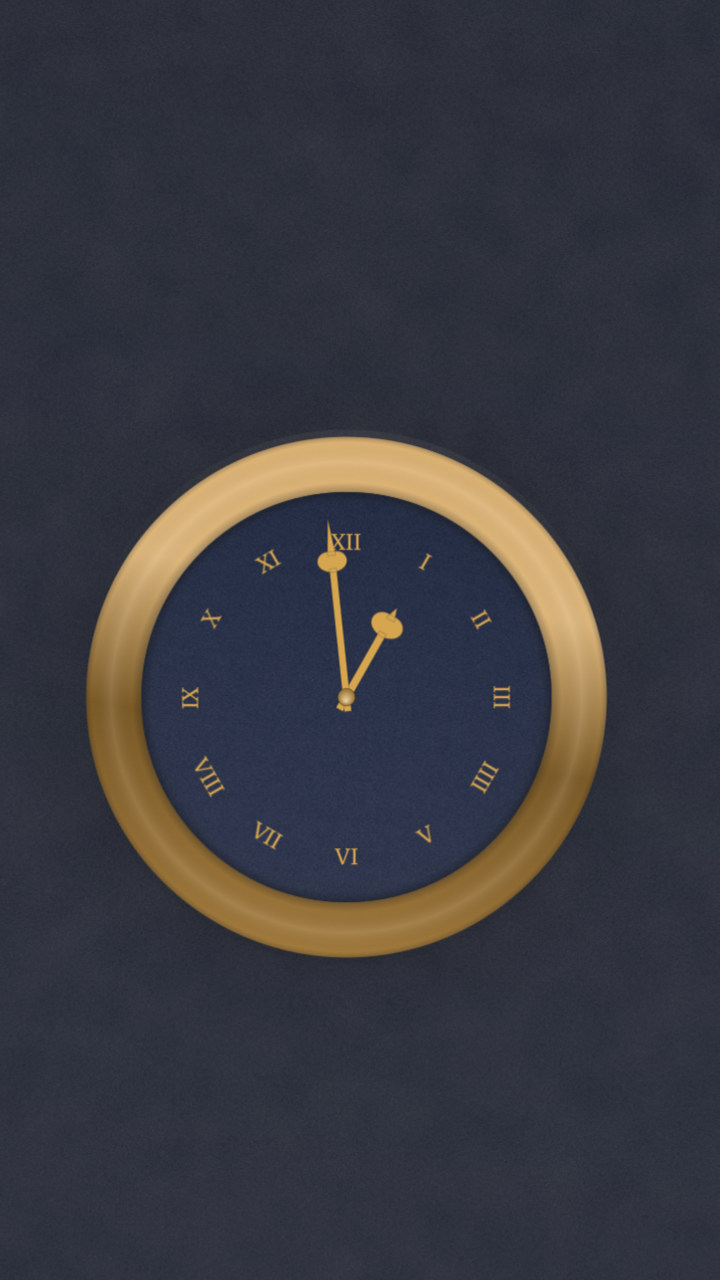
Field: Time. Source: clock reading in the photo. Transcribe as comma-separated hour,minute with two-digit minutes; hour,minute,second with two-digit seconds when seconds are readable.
12,59
